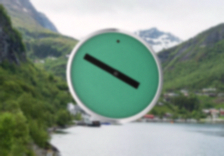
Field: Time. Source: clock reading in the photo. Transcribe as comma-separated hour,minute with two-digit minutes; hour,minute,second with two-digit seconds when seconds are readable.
3,49
